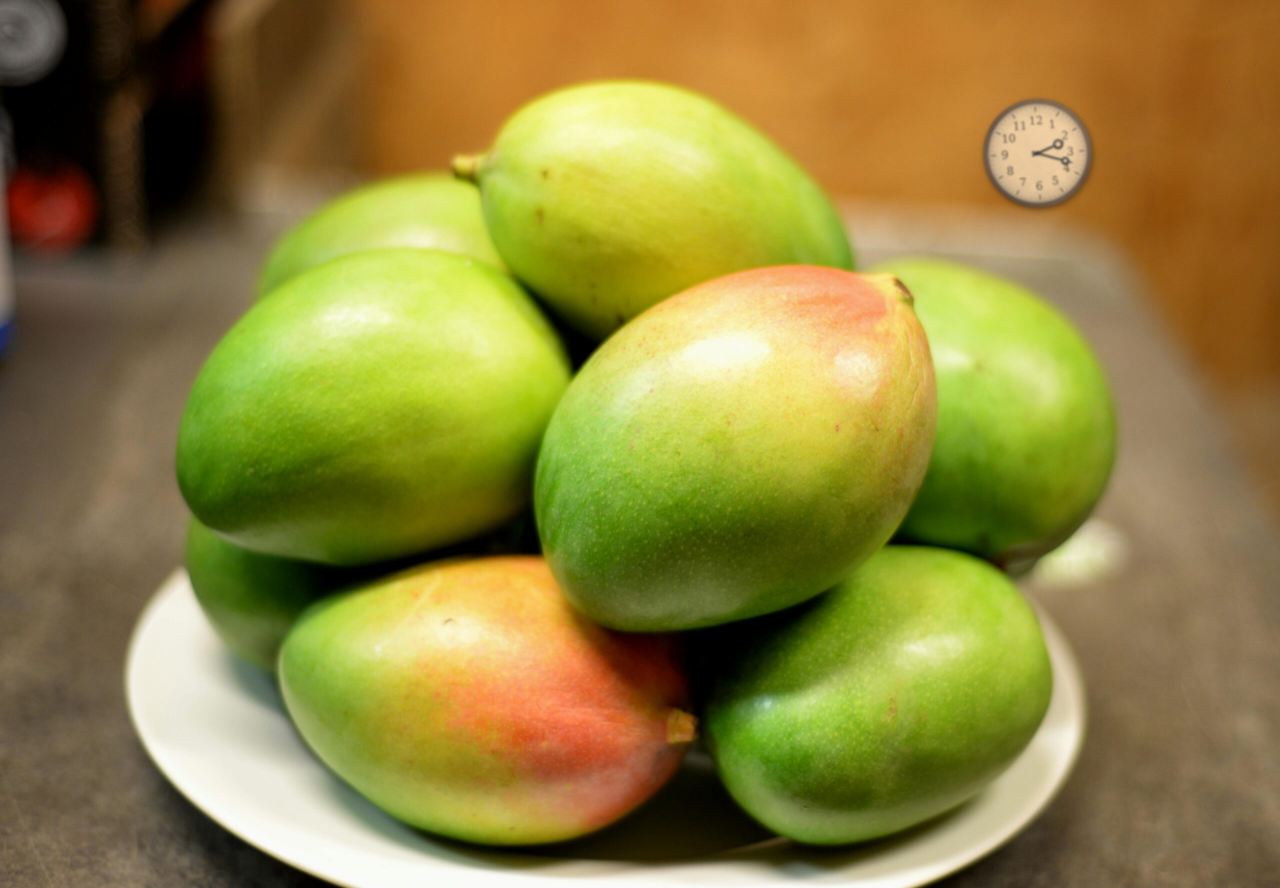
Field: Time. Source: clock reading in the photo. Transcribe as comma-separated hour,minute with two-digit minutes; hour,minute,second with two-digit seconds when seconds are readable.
2,18
